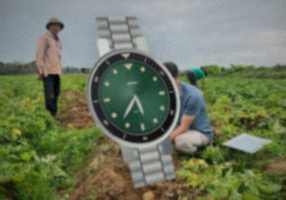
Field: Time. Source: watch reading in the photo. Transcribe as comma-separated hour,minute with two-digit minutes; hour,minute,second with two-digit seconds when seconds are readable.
5,37
